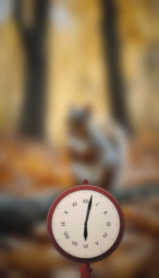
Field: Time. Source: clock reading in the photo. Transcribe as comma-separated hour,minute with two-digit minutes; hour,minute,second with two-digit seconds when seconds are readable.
6,02
